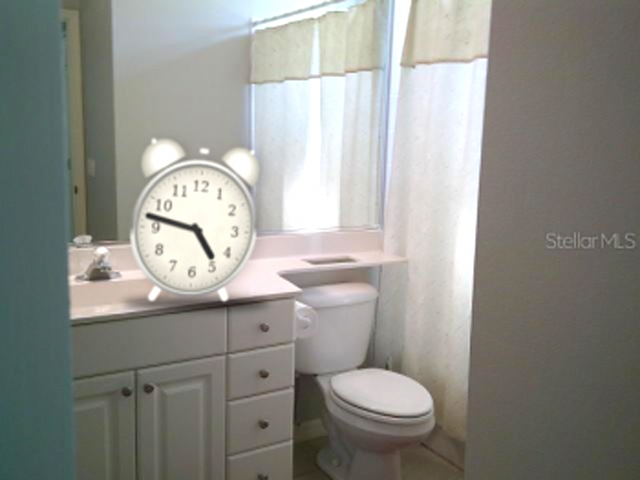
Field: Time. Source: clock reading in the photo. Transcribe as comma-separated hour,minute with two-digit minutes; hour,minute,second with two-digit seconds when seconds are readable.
4,47
